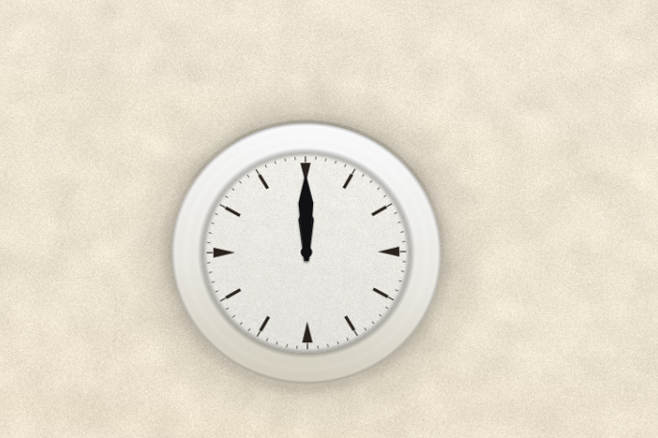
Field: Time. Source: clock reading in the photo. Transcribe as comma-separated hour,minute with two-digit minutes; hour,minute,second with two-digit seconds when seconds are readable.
12,00
